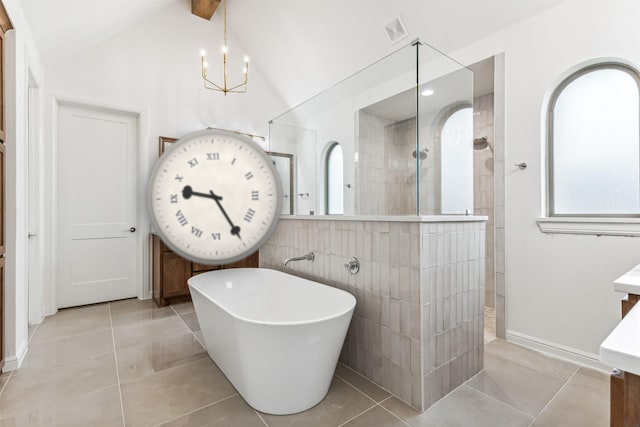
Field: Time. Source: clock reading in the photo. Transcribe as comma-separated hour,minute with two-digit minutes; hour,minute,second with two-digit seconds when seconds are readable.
9,25
